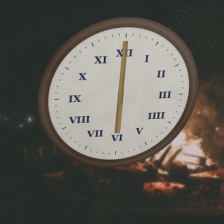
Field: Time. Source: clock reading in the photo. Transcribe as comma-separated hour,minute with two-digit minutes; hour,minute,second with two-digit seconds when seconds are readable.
6,00
